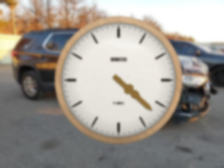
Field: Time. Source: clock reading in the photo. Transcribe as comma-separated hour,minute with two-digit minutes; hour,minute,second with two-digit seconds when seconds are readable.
4,22
